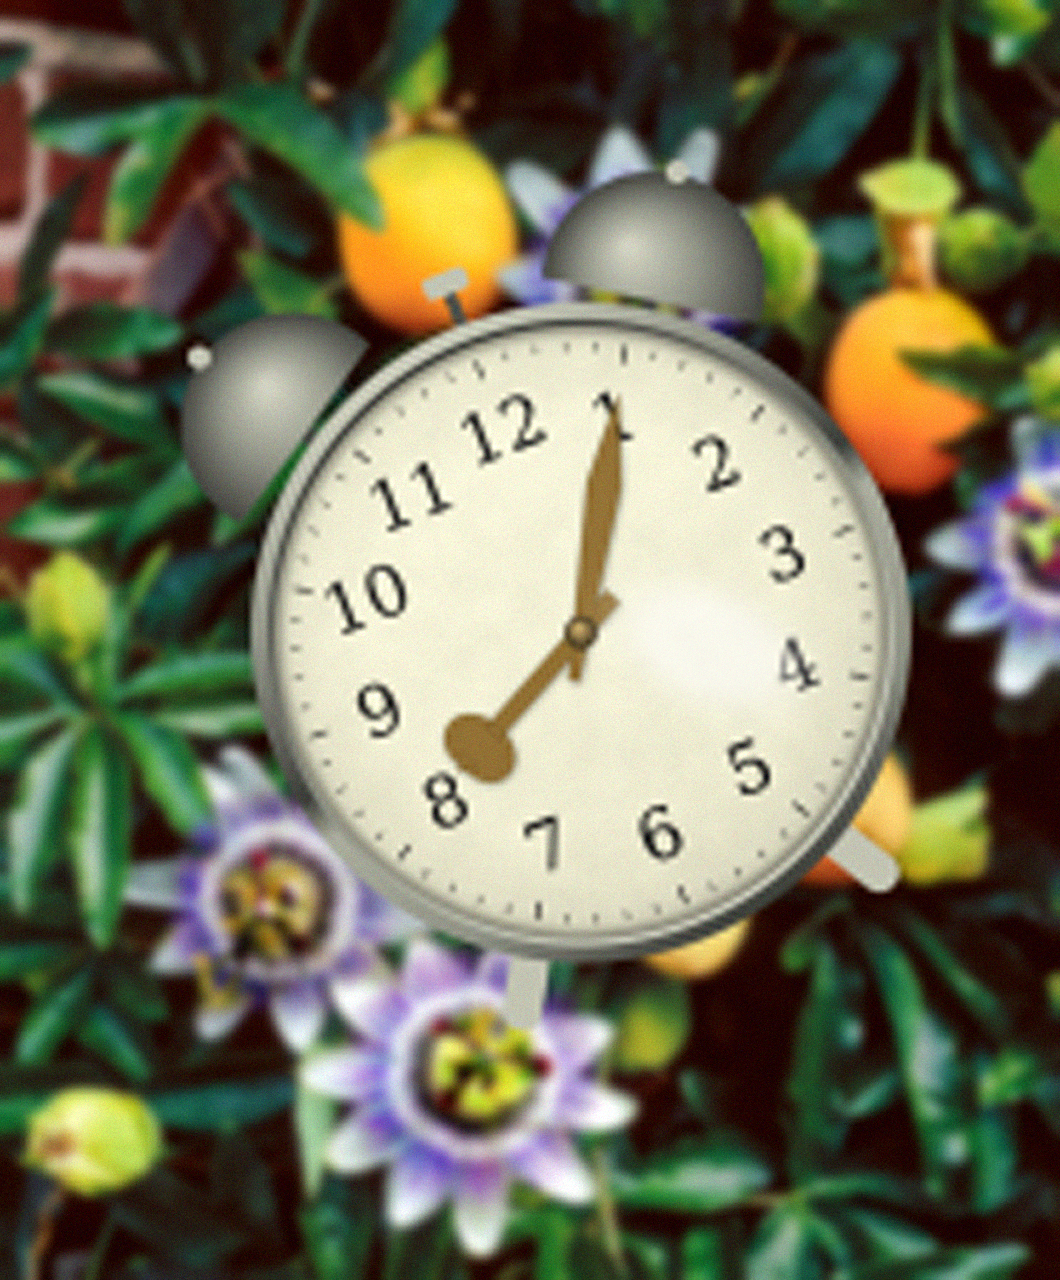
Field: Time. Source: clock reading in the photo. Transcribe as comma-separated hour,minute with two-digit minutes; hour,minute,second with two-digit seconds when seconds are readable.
8,05
